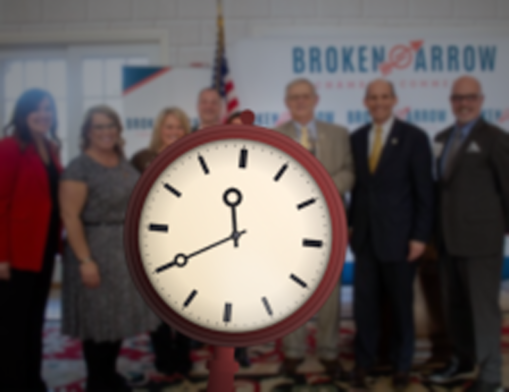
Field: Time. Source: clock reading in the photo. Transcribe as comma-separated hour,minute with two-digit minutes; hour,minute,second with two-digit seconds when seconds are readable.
11,40
